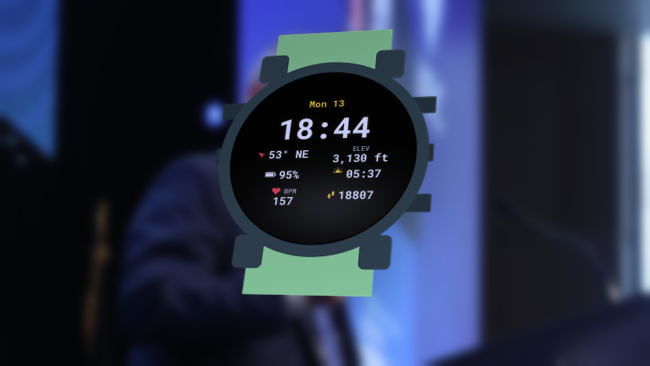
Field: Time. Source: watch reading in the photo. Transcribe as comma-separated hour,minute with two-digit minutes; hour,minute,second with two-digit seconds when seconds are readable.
18,44
